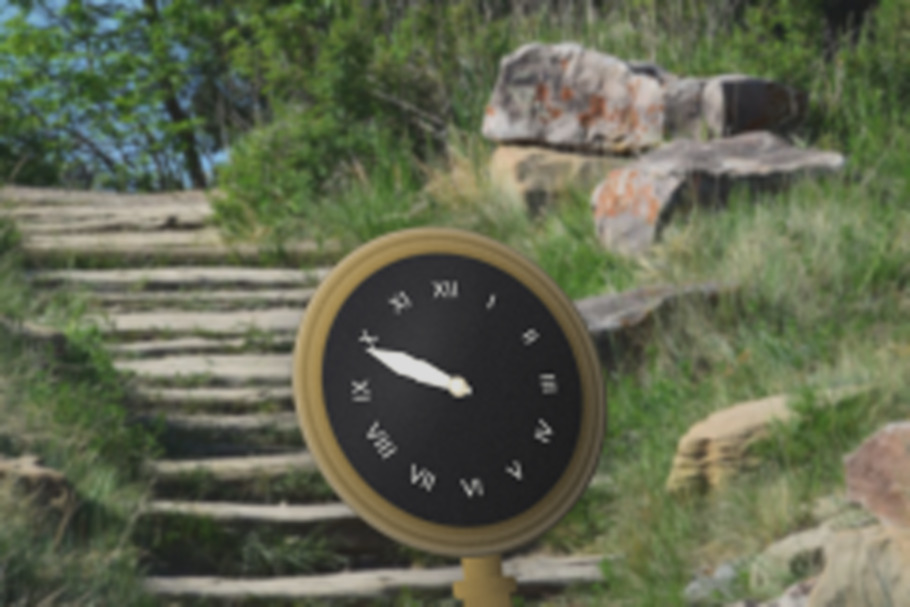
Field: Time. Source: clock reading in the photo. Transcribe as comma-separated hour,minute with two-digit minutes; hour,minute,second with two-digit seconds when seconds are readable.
9,49
